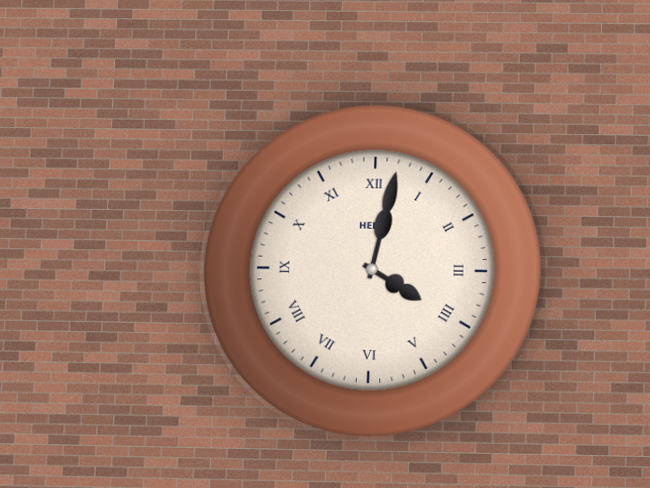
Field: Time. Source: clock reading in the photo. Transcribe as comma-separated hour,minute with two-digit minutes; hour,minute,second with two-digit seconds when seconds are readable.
4,02
